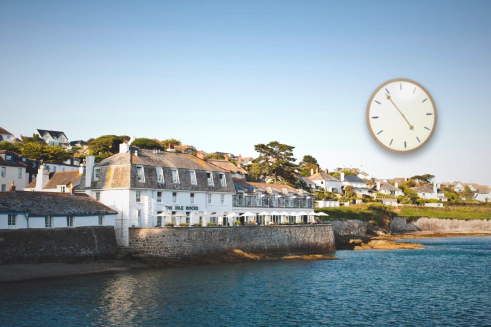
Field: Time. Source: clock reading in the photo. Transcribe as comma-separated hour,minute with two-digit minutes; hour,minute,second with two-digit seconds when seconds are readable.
4,54
